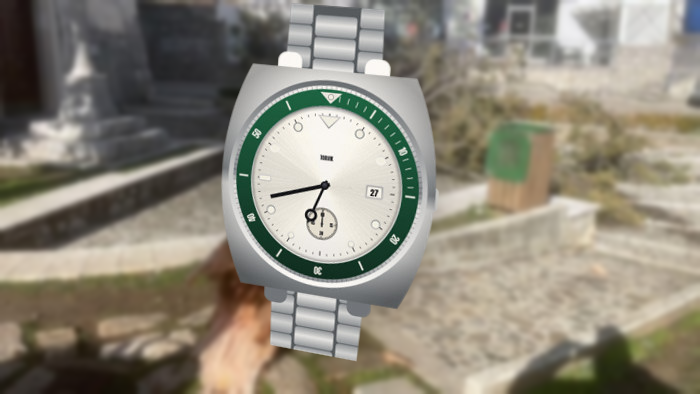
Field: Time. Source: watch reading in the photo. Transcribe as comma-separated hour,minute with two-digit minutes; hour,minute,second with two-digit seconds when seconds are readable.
6,42
